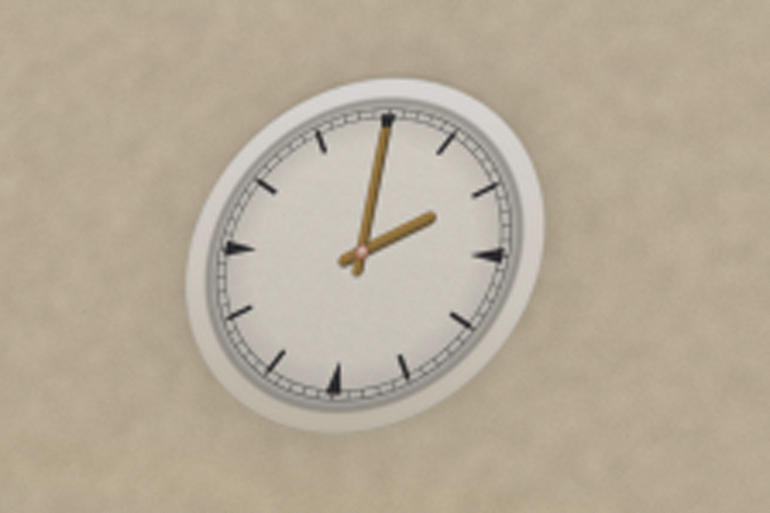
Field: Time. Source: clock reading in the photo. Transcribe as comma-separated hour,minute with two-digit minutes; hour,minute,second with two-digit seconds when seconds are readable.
2,00
